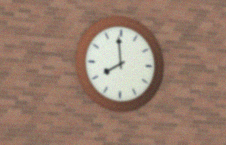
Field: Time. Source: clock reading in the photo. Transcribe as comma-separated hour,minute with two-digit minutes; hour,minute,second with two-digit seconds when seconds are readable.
7,59
